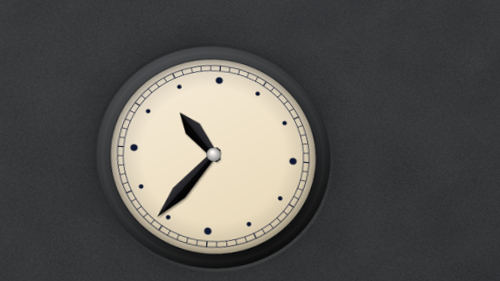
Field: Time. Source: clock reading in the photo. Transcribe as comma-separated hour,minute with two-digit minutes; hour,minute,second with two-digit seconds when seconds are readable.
10,36
